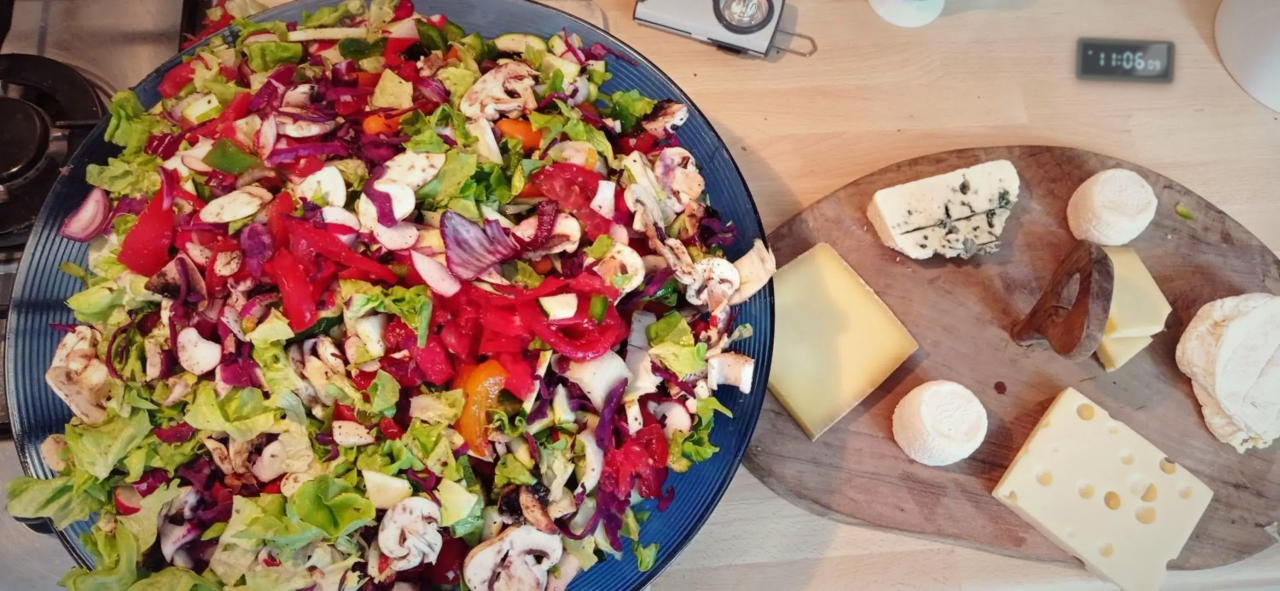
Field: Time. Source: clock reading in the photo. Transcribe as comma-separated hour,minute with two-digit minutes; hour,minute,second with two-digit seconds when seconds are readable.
11,06
